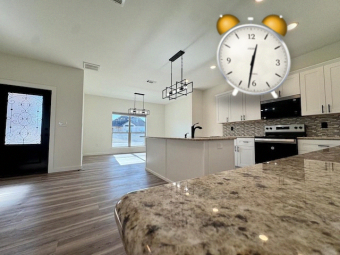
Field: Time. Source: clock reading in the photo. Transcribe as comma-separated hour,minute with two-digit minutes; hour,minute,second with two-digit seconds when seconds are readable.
12,32
